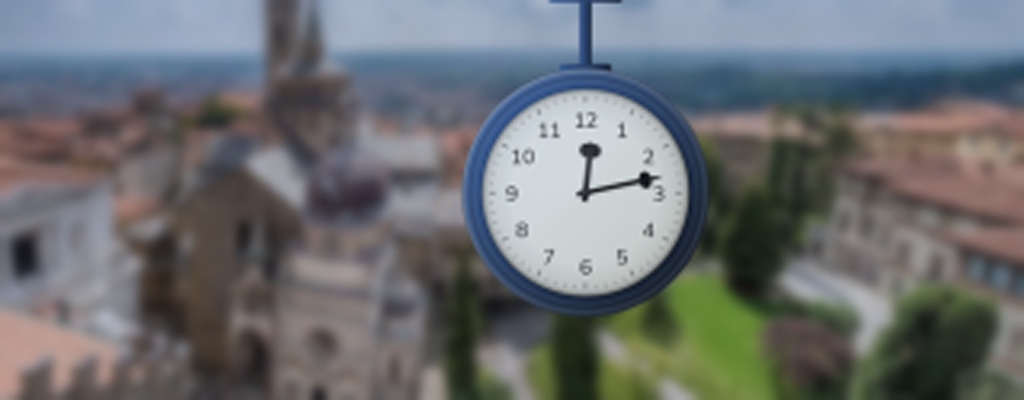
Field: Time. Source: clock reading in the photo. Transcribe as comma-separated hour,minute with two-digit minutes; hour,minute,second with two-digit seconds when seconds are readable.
12,13
